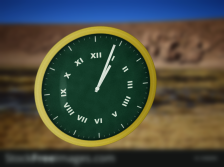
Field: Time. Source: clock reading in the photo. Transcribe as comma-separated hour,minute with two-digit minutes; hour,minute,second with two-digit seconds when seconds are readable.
1,04
